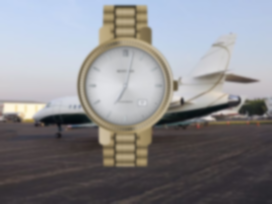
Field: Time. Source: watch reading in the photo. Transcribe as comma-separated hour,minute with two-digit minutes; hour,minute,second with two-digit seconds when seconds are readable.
7,02
